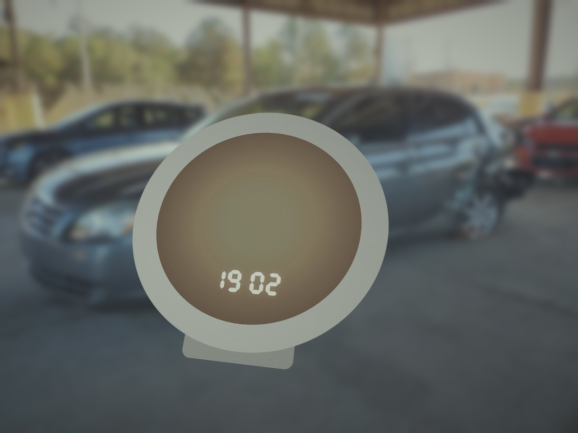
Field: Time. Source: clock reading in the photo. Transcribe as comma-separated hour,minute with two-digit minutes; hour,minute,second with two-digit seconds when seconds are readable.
19,02
